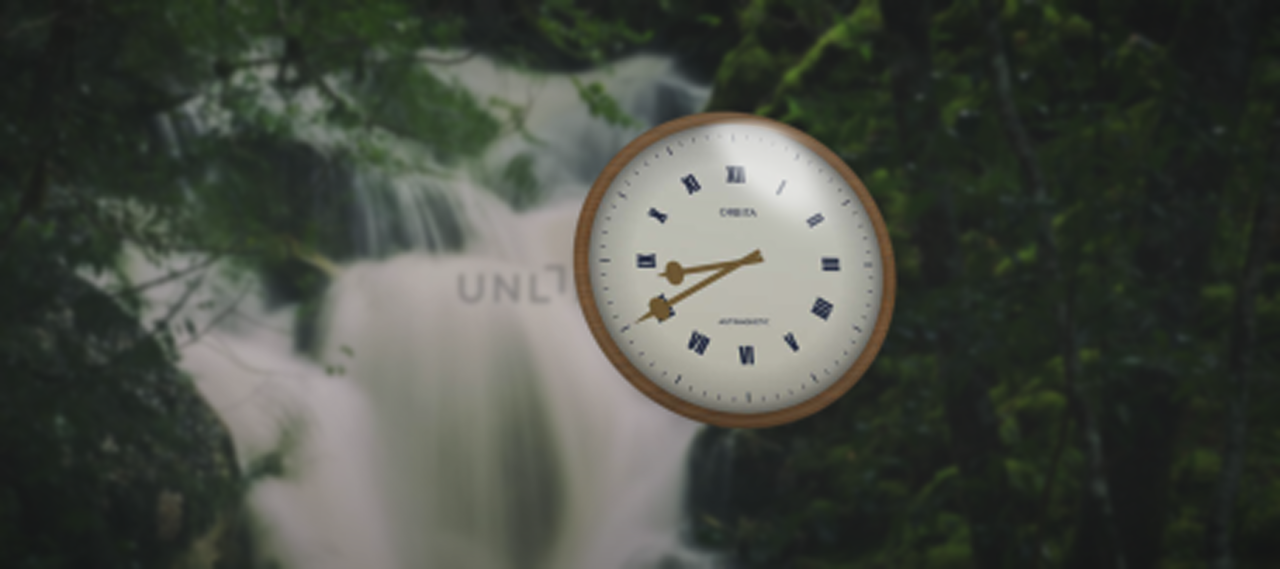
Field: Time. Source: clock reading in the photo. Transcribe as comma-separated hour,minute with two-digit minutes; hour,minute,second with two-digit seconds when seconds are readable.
8,40
